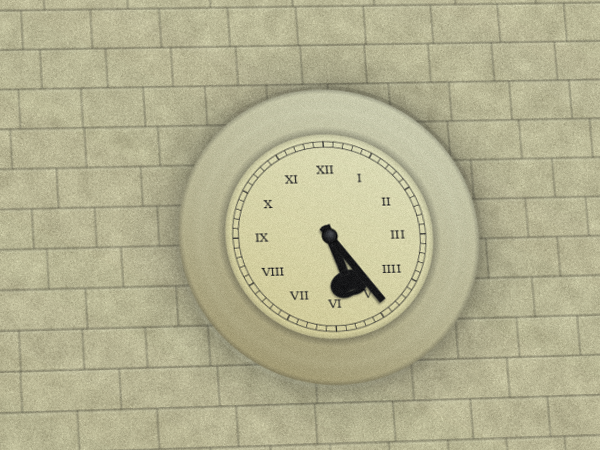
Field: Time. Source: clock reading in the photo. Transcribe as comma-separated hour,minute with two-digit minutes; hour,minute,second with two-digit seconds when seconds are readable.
5,24
